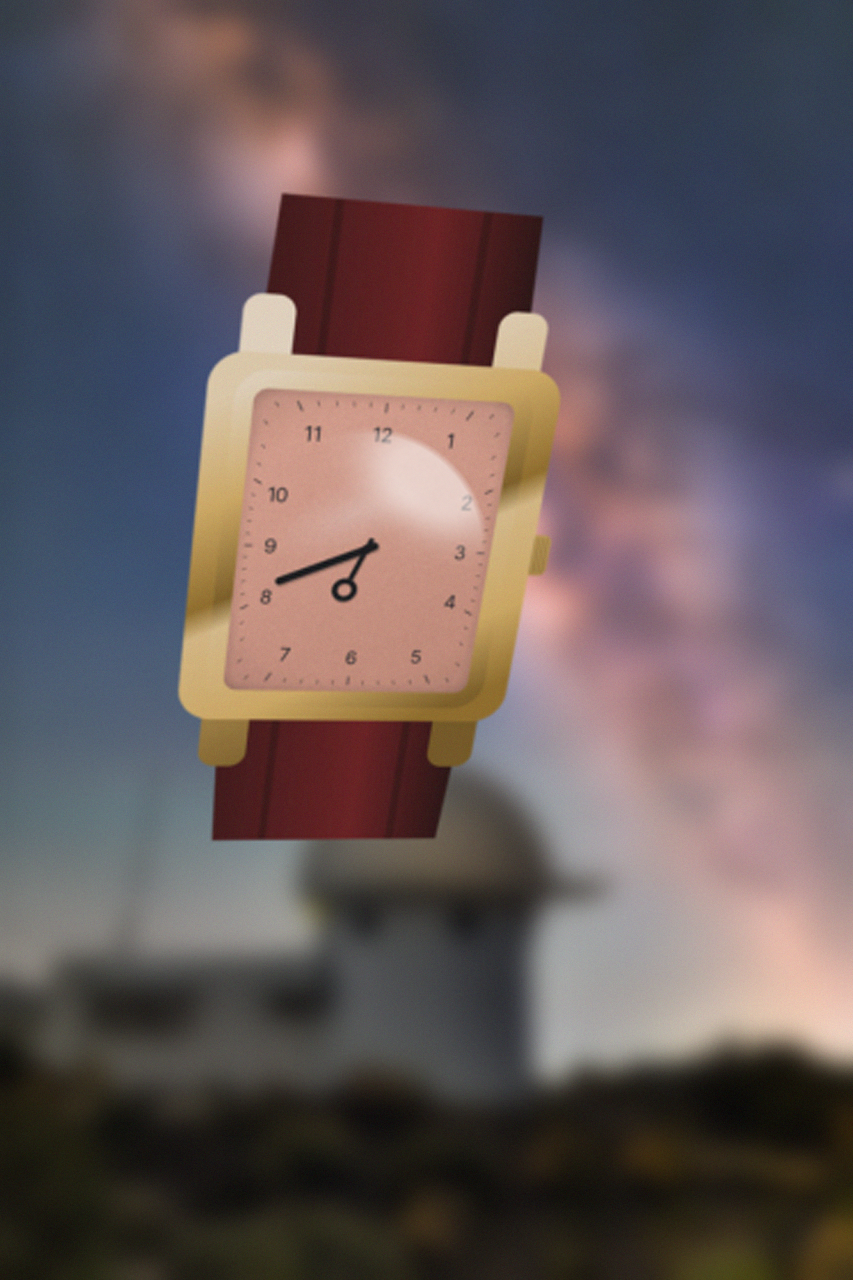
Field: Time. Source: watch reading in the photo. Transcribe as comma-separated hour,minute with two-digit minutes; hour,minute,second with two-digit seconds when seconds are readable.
6,41
